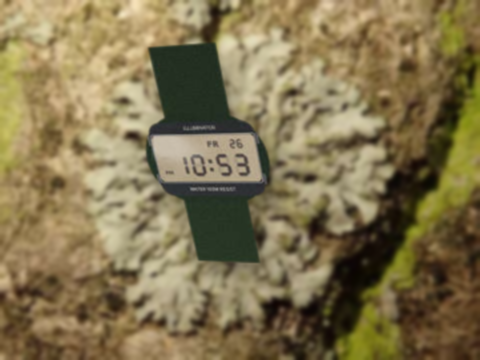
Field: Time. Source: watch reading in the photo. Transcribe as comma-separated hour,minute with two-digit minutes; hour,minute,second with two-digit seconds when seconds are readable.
10,53
